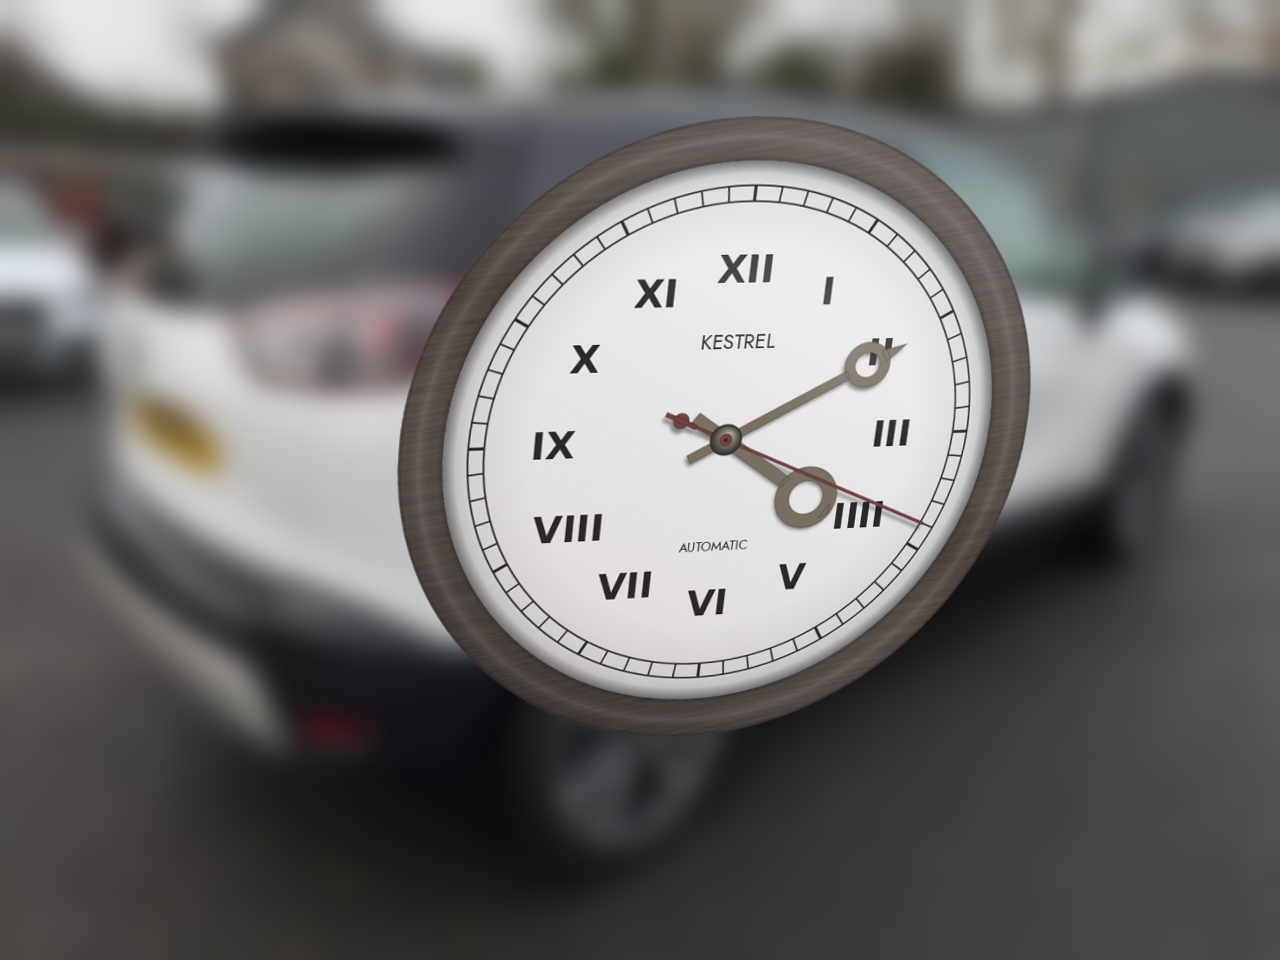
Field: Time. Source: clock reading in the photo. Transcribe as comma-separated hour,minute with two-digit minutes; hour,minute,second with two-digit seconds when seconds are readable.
4,10,19
